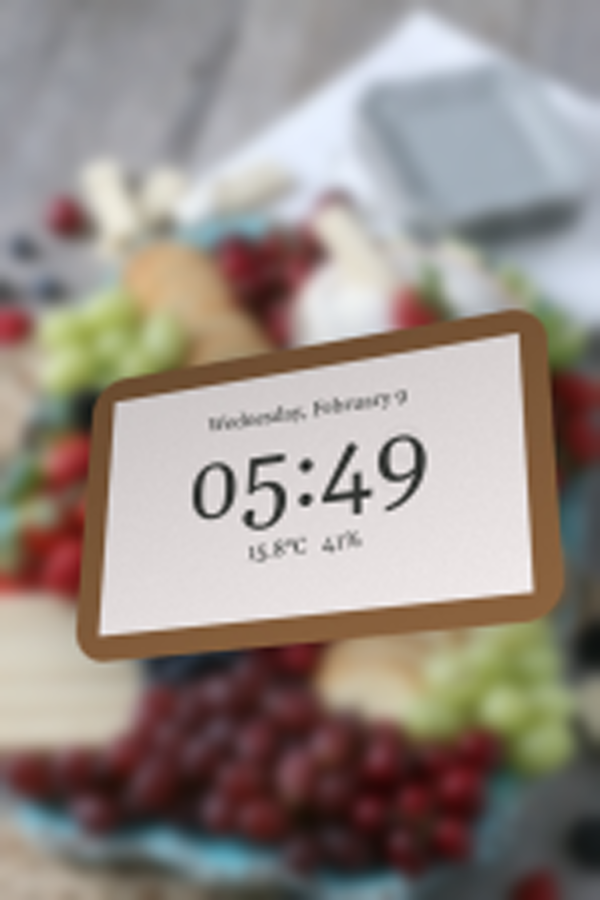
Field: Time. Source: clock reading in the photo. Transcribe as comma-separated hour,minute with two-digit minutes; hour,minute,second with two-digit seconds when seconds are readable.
5,49
